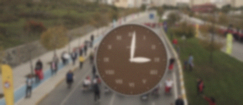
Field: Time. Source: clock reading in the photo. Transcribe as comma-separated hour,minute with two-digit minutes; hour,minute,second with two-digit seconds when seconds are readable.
3,01
